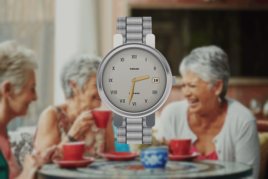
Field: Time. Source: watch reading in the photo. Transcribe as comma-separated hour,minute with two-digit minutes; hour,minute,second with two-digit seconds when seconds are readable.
2,32
